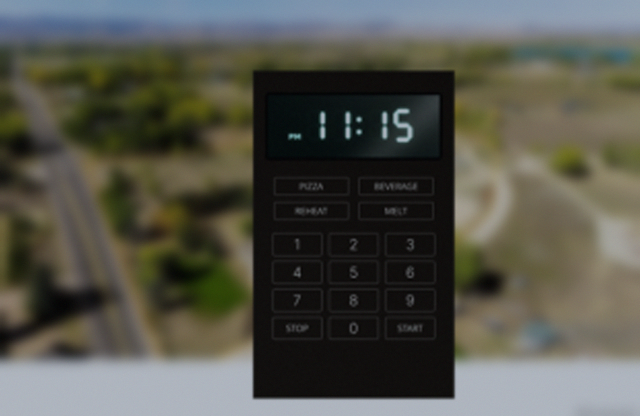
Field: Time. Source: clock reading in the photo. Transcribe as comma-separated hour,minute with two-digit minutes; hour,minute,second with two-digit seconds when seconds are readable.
11,15
